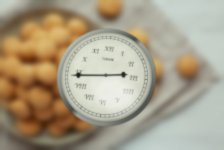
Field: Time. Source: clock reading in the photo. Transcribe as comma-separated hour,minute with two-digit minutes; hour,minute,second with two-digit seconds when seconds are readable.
2,44
